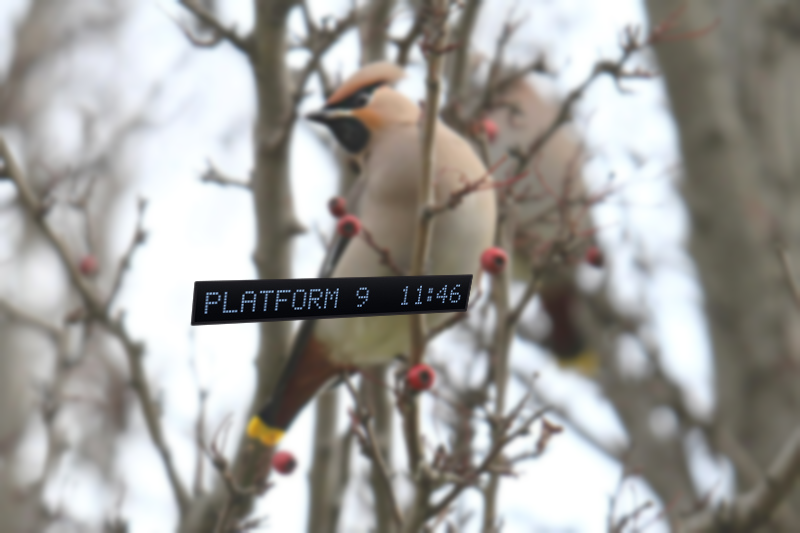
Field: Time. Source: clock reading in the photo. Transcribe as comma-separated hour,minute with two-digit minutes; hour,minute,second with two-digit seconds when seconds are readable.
11,46
